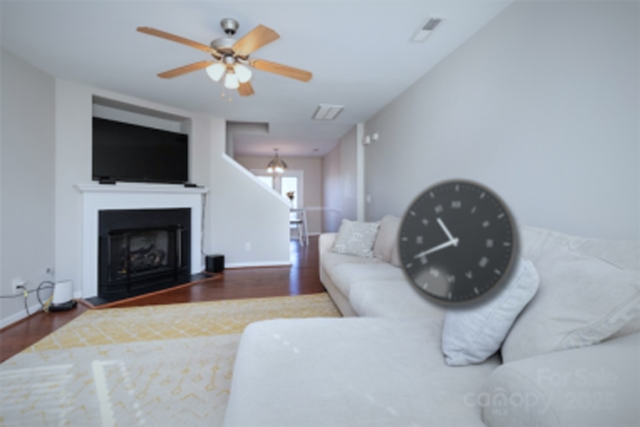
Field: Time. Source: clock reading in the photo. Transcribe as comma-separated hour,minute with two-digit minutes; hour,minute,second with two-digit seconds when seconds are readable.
10,41
